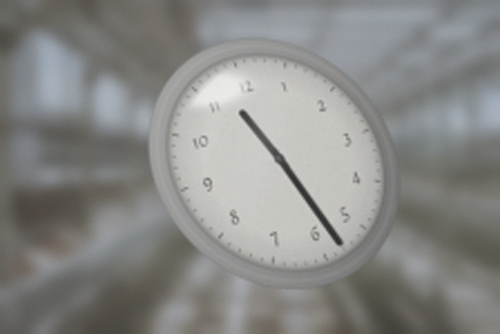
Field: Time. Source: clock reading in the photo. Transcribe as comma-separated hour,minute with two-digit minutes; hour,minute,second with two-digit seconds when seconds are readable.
11,28
